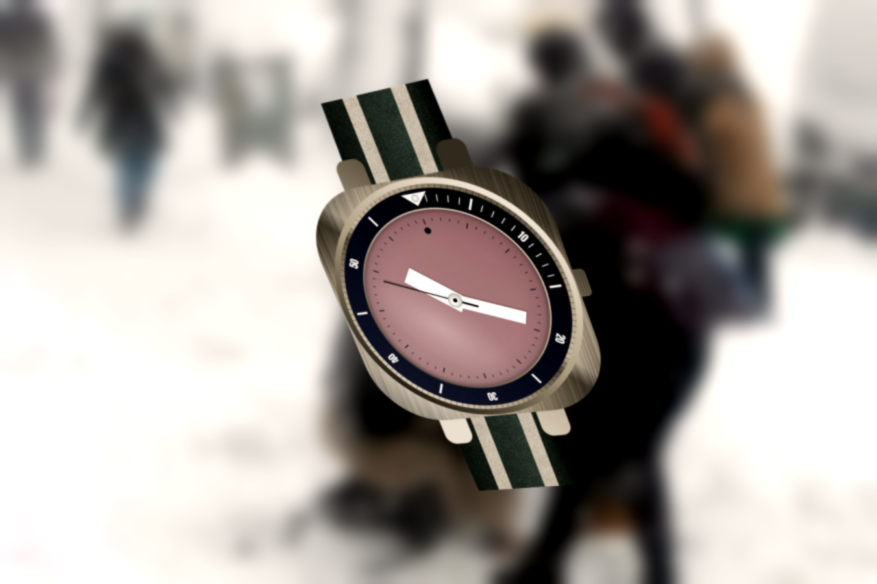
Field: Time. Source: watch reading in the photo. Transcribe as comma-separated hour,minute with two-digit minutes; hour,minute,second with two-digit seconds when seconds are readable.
10,18,49
